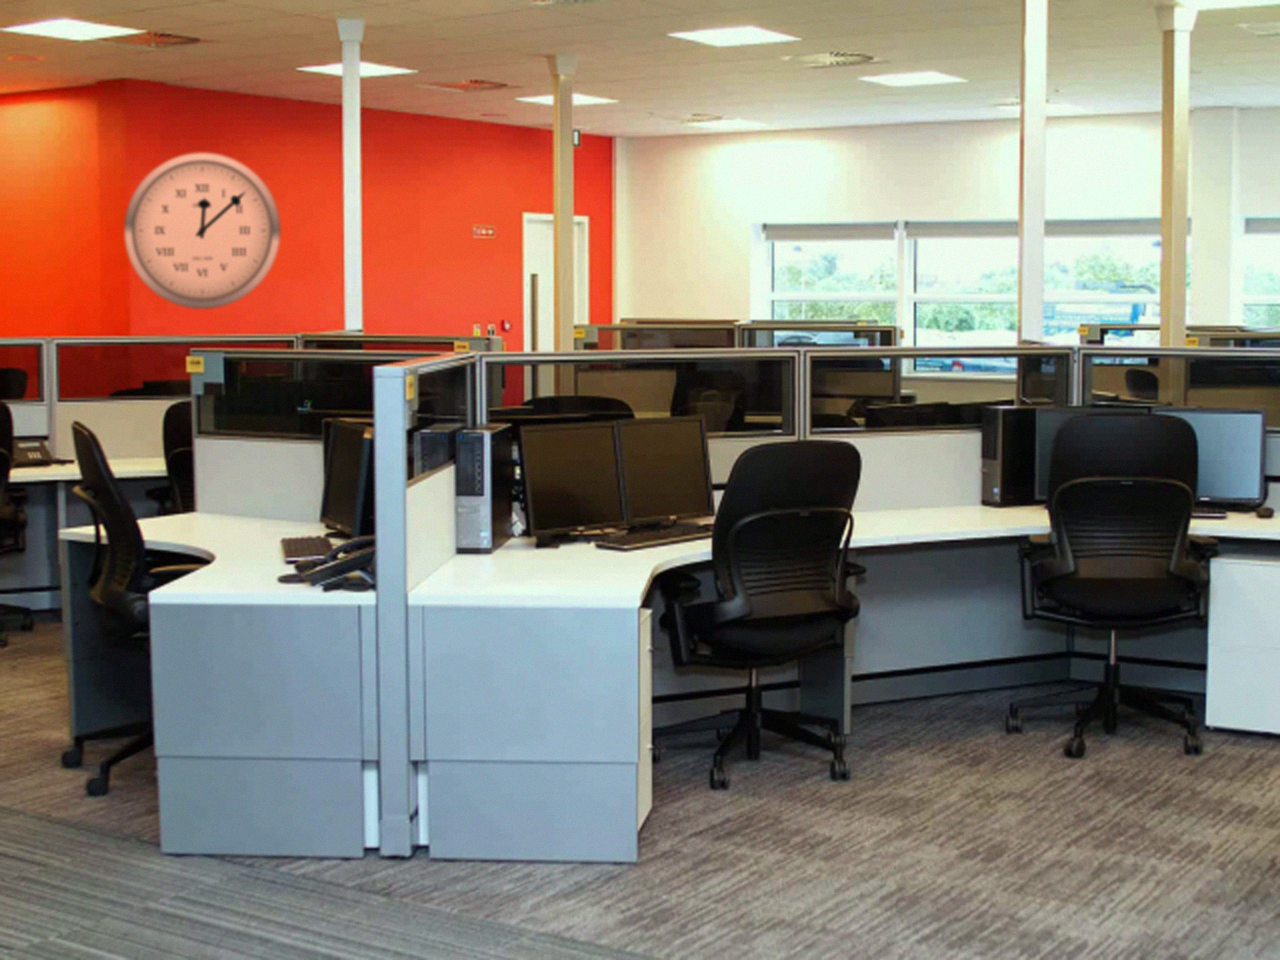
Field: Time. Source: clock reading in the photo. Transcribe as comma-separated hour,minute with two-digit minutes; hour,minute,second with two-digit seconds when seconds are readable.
12,08
